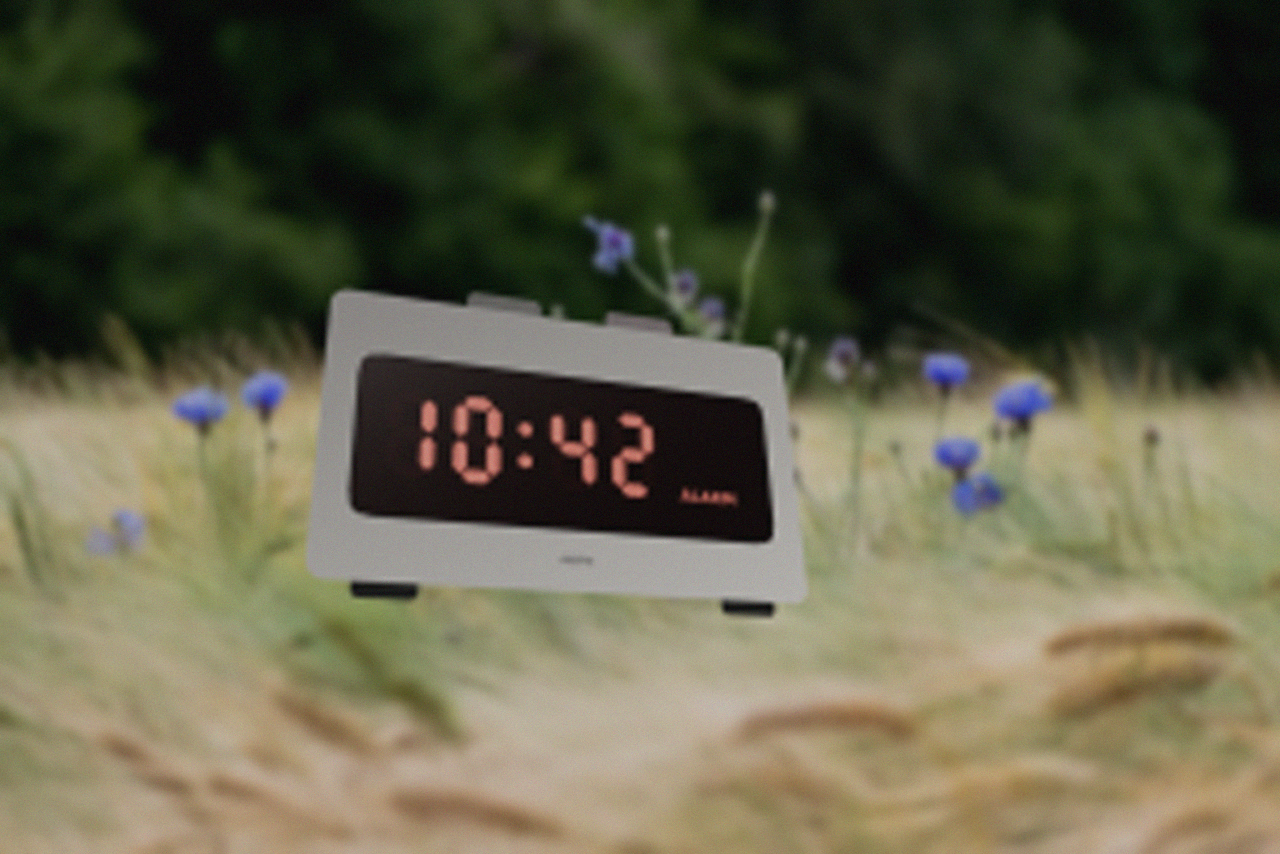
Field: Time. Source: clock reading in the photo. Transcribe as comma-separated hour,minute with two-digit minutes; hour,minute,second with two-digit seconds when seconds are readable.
10,42
